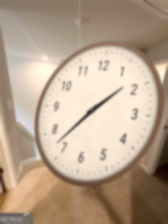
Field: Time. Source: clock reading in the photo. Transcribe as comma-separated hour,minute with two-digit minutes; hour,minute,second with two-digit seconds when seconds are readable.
1,37
